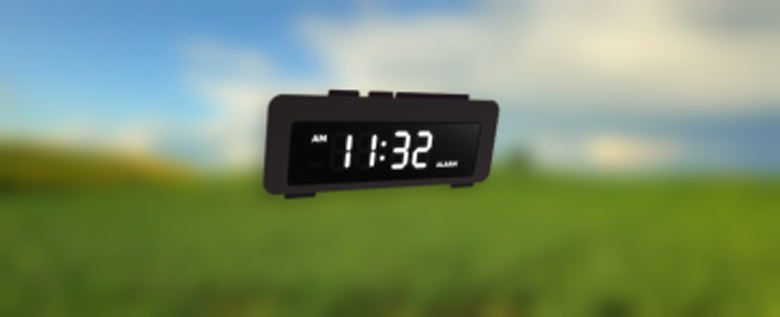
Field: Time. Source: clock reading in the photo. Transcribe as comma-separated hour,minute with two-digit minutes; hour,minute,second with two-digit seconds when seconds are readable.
11,32
